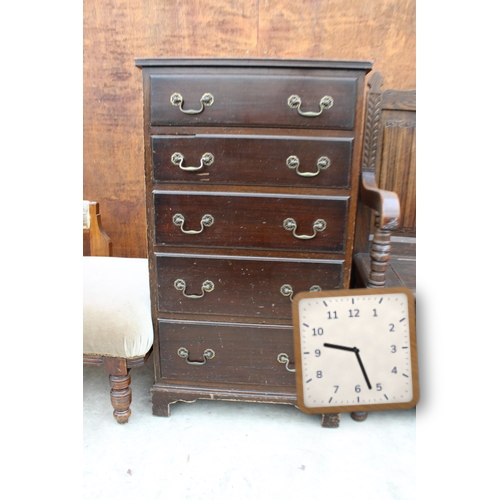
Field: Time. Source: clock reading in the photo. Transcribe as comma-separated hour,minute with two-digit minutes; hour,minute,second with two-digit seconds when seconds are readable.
9,27
